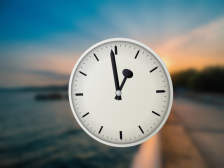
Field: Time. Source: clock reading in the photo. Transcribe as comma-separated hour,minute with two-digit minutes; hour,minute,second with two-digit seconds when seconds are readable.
12,59
